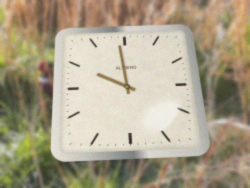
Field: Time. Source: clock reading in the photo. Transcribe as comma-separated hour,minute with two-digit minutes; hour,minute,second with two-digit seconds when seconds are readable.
9,59
